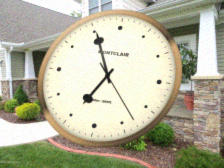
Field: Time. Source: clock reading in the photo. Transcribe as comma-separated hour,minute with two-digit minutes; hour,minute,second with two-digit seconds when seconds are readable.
6,55,23
